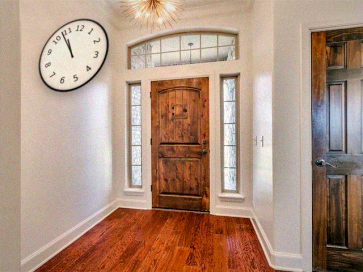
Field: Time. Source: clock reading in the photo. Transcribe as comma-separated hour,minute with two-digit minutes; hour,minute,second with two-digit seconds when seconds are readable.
10,53
